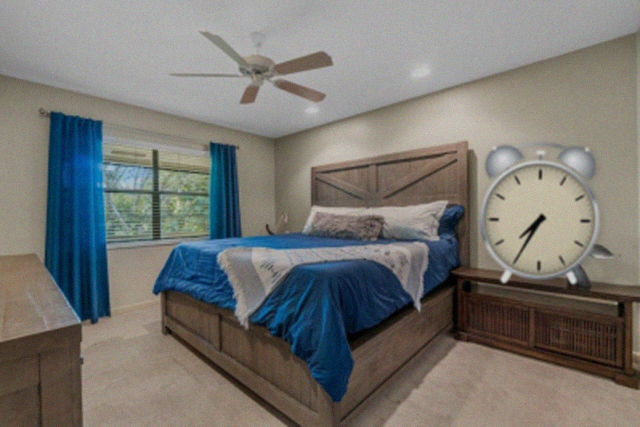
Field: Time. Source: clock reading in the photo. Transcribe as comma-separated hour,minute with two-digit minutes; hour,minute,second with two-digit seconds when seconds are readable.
7,35
